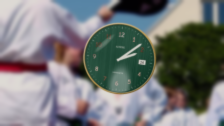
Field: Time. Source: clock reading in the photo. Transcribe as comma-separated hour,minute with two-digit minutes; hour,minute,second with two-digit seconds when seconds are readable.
2,08
